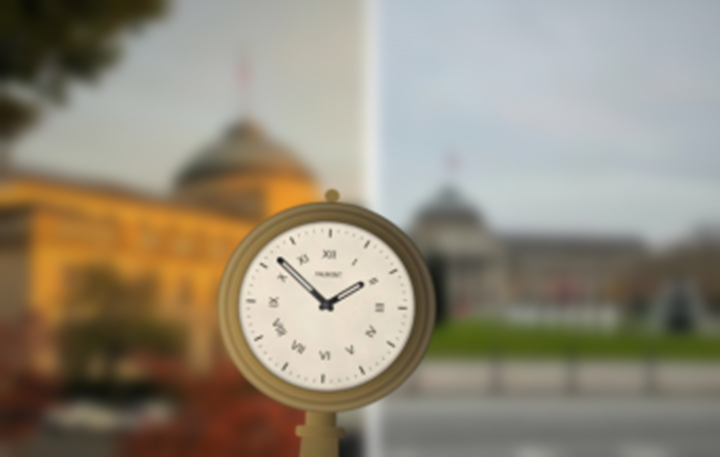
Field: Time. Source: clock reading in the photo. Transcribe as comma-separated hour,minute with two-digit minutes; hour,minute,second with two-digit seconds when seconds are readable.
1,52
